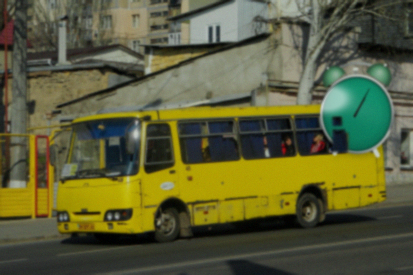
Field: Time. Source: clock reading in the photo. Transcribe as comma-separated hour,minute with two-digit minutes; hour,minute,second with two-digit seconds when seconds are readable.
1,05
